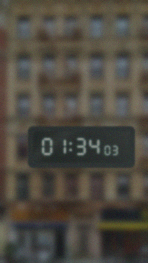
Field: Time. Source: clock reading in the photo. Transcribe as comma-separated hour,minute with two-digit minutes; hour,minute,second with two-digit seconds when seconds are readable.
1,34
